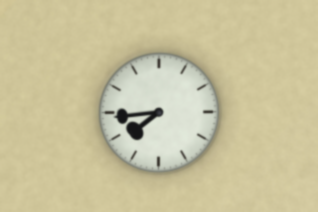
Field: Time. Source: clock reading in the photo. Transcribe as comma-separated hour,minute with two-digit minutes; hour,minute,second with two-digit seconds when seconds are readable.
7,44
